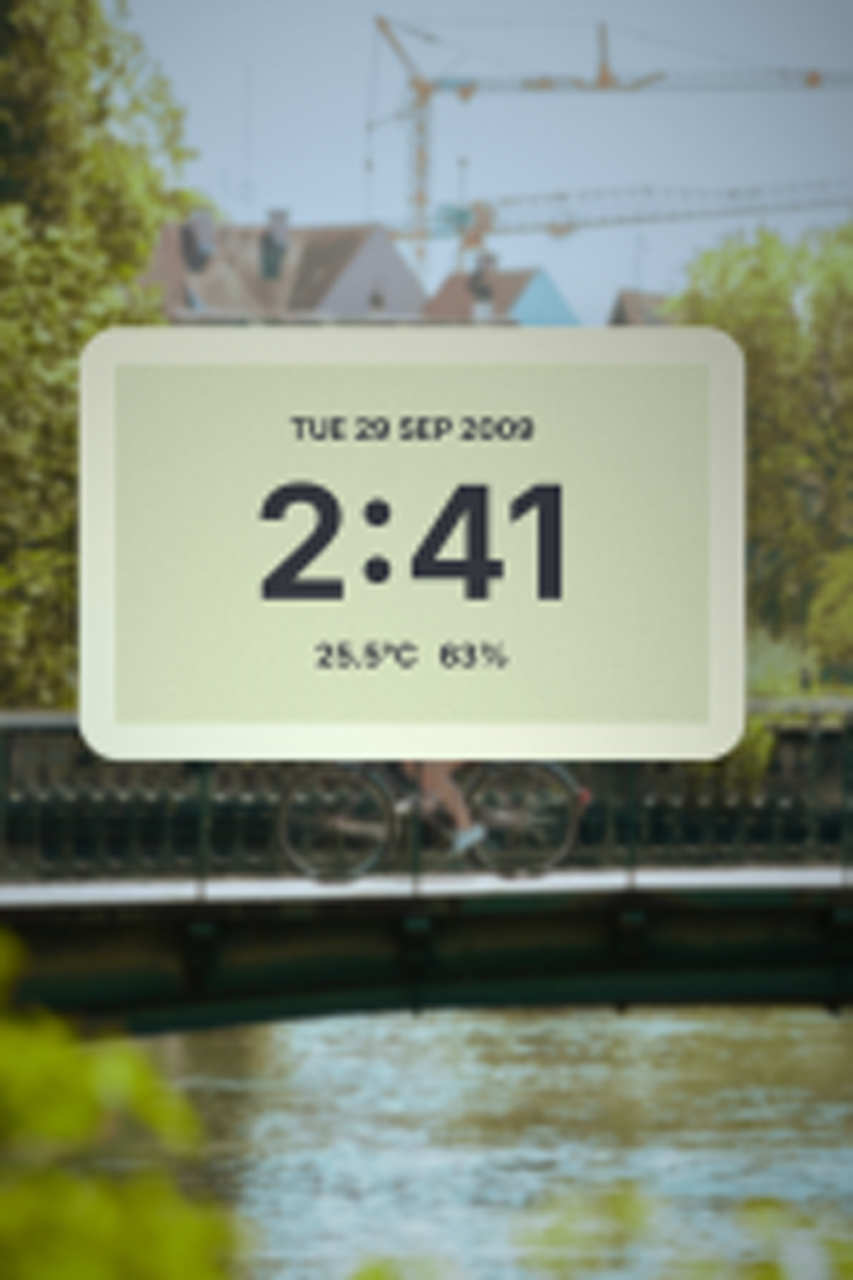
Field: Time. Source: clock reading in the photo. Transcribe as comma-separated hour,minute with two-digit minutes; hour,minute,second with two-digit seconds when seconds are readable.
2,41
